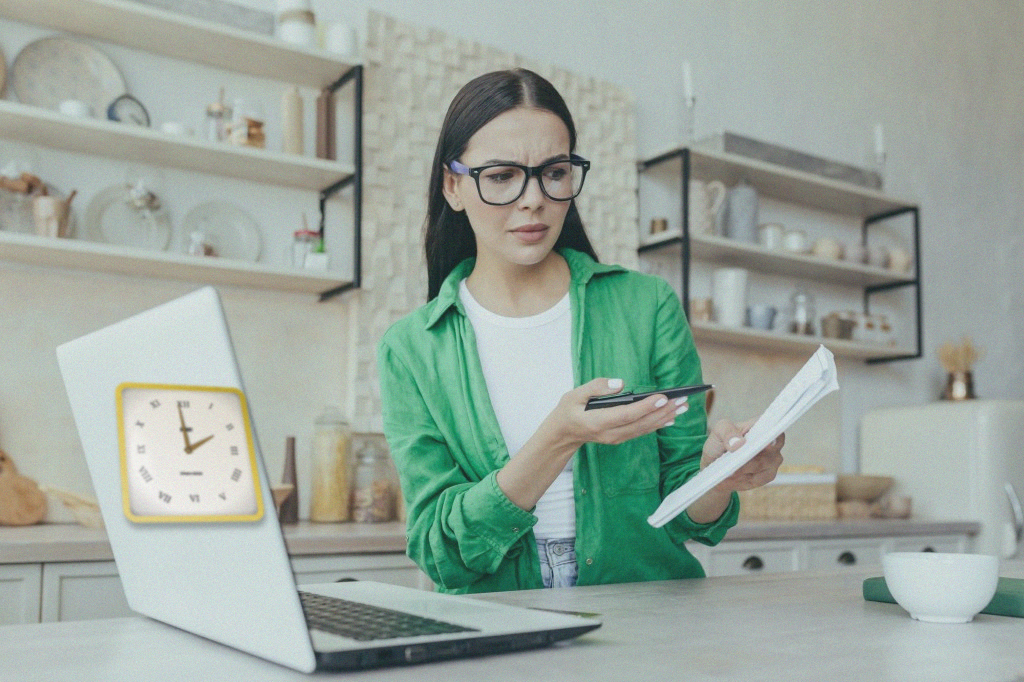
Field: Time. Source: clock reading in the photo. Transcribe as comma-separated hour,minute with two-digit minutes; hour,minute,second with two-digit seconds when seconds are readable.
1,59
